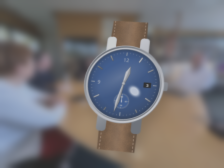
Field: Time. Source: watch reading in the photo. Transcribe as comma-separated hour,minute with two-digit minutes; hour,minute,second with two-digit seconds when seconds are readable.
12,32
